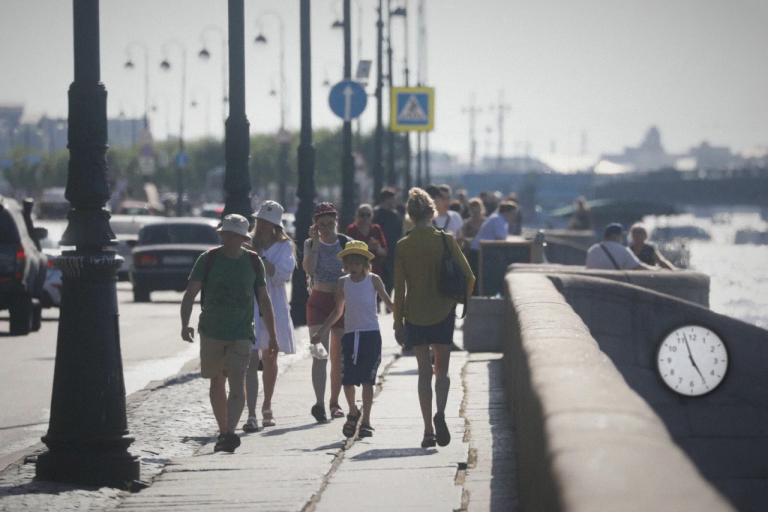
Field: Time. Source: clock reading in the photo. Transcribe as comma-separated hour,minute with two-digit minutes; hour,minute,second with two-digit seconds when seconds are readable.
4,57
